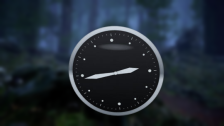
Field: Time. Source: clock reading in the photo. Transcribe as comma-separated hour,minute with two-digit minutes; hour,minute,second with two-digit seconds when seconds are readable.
2,44
